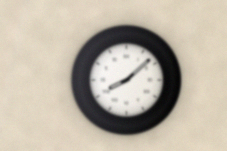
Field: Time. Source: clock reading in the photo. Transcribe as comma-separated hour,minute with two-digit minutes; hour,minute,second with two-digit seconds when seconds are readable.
8,08
